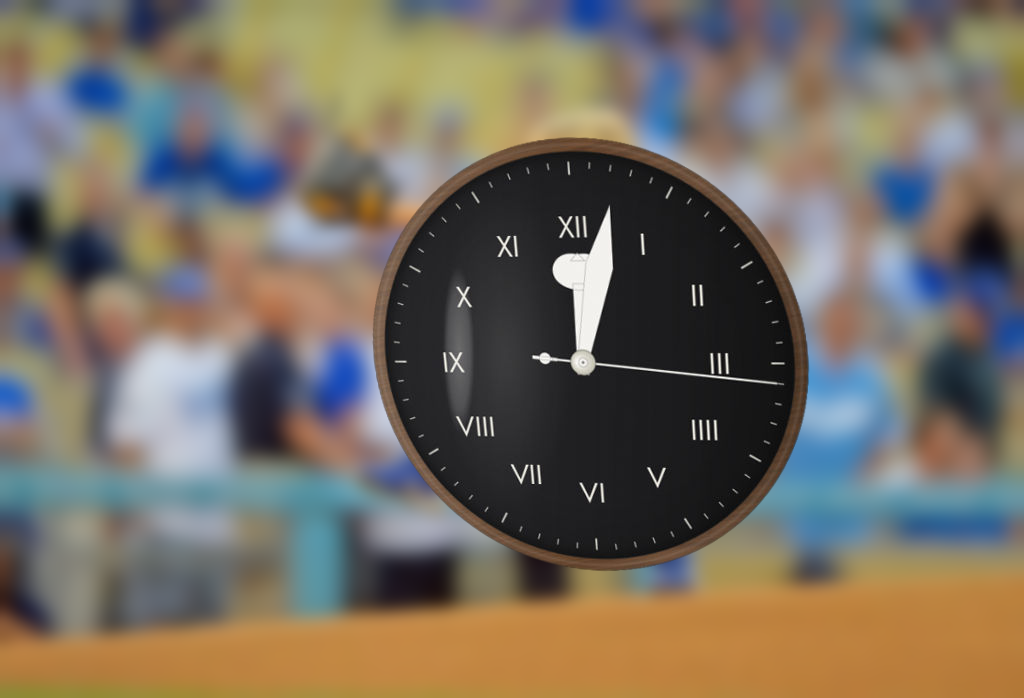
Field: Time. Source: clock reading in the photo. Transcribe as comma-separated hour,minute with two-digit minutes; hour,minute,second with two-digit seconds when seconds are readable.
12,02,16
